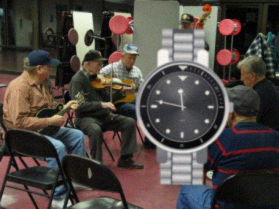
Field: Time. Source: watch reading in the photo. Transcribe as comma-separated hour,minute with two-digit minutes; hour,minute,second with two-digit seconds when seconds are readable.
11,47
